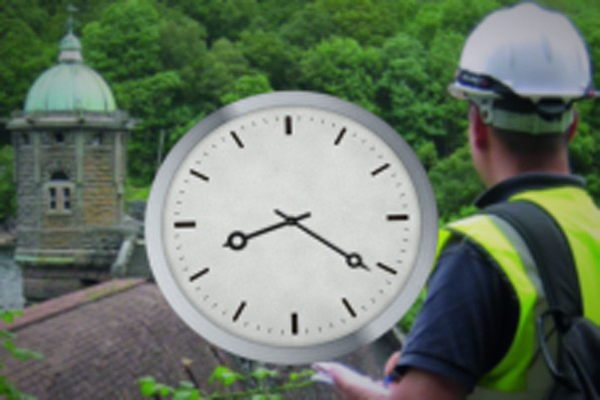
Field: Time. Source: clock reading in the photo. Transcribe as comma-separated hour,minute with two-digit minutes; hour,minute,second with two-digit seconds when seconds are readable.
8,21
